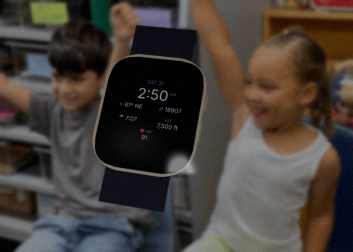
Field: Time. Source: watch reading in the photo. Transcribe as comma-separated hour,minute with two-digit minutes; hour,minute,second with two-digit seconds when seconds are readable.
2,50
